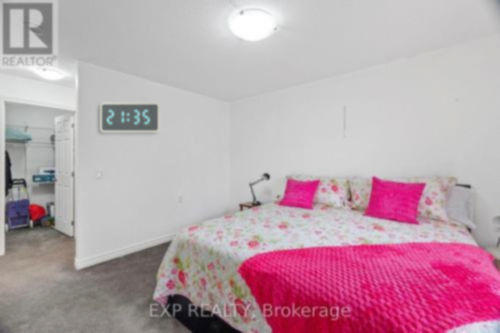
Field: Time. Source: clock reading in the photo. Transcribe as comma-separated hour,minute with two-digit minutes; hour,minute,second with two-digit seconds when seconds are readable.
21,35
